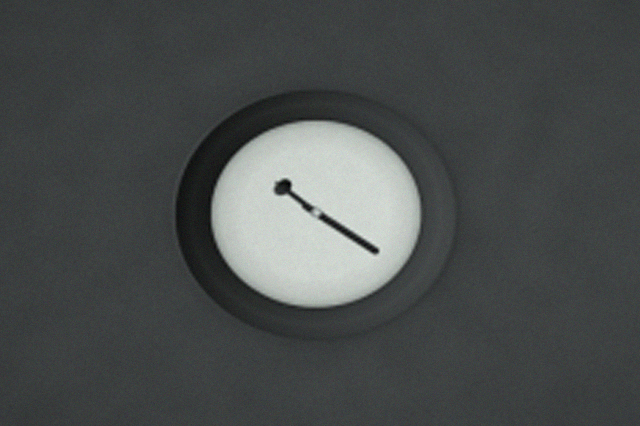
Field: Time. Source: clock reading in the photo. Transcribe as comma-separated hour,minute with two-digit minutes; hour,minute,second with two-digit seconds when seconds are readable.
10,21
